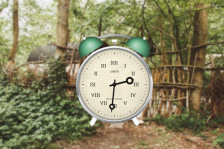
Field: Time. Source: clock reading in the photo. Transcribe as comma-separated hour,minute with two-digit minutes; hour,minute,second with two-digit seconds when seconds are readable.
2,31
